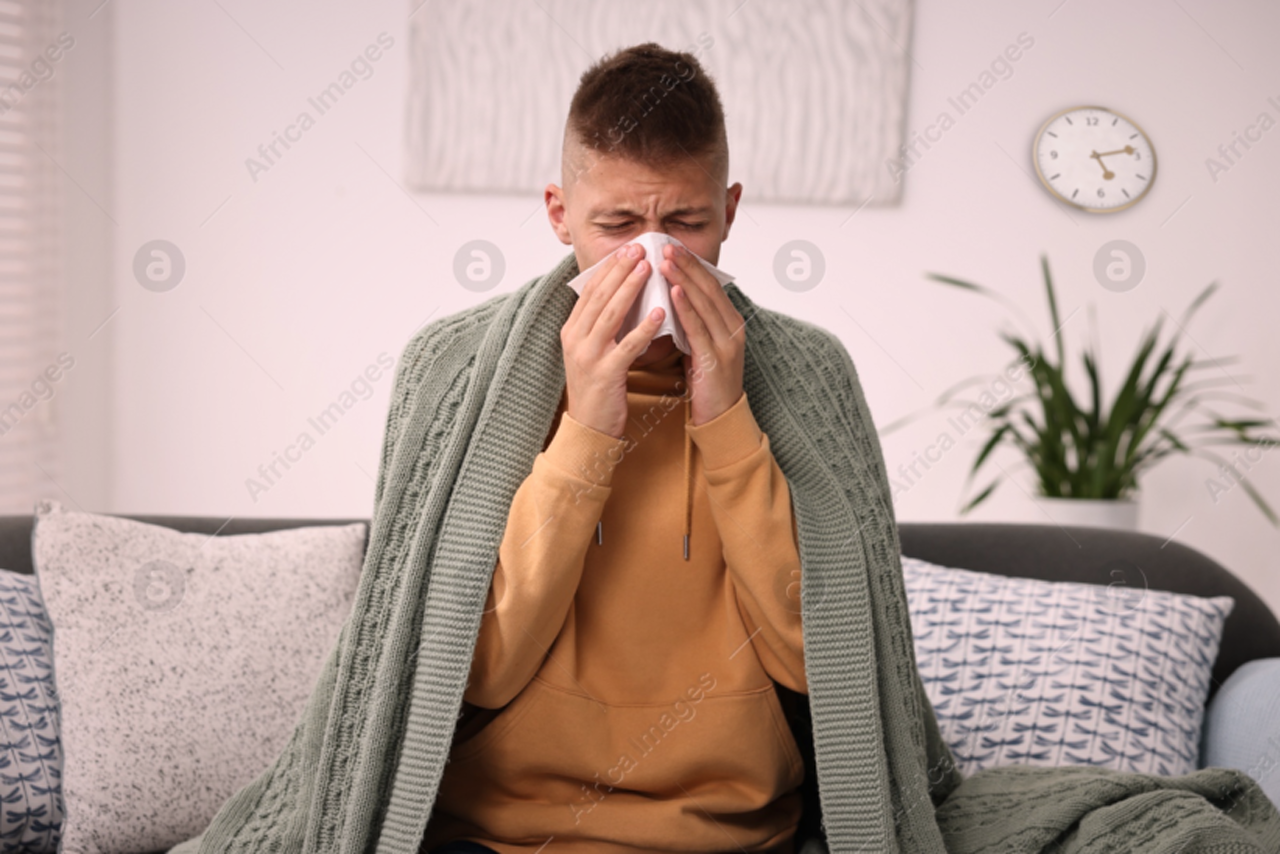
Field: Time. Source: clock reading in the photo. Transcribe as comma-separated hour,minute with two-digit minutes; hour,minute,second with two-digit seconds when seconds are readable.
5,13
